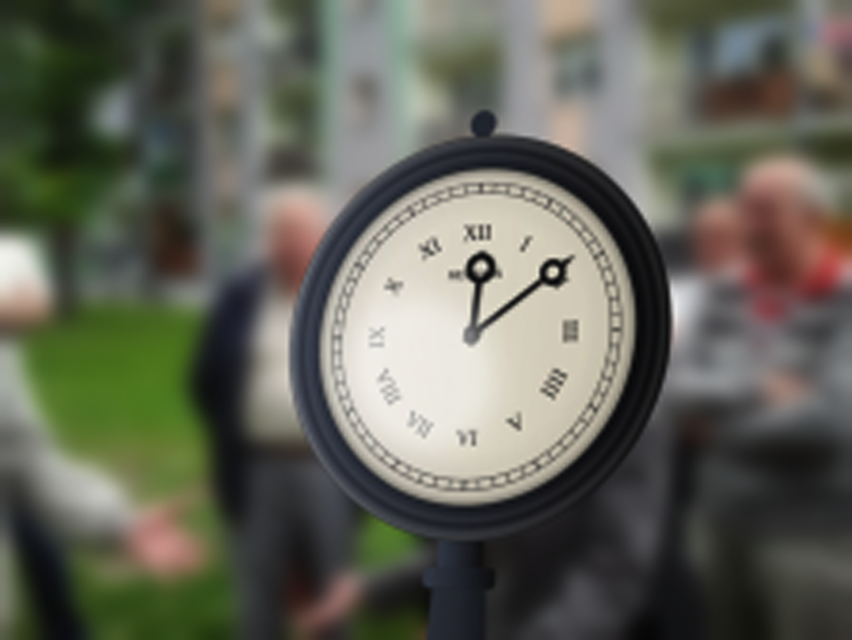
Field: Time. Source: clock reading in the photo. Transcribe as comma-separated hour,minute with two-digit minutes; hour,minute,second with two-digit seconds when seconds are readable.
12,09
